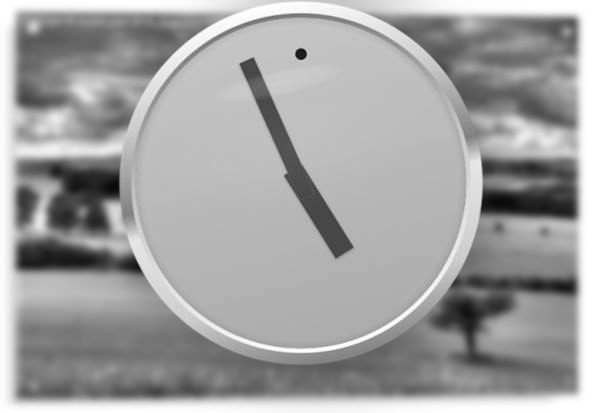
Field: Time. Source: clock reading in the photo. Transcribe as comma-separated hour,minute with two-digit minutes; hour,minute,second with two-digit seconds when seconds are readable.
4,56
